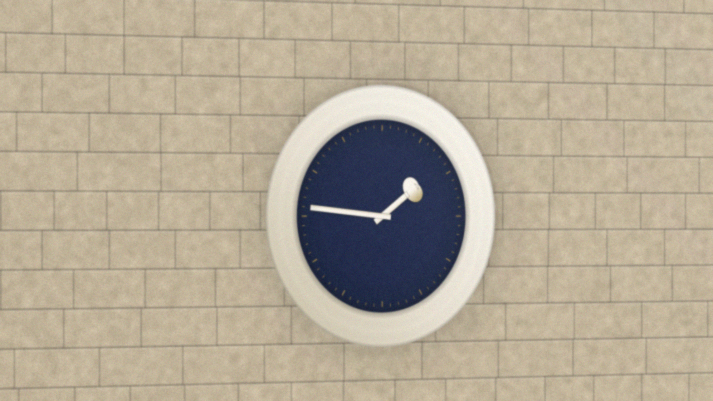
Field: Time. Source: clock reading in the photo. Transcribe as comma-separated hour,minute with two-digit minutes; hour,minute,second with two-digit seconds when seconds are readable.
1,46
